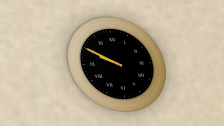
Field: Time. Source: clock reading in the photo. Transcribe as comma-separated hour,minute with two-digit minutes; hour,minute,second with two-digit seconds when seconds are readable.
9,50
